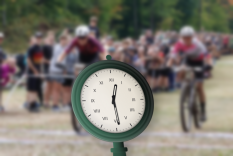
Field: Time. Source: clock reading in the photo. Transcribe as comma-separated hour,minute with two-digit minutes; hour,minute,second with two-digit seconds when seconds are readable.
12,29
